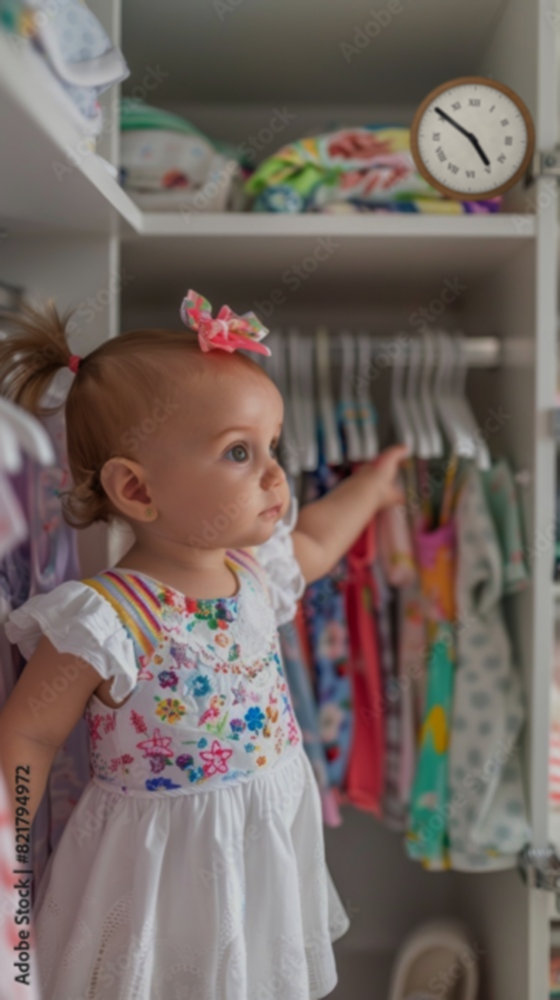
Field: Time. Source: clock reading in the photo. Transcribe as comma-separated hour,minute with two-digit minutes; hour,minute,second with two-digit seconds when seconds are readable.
4,51
